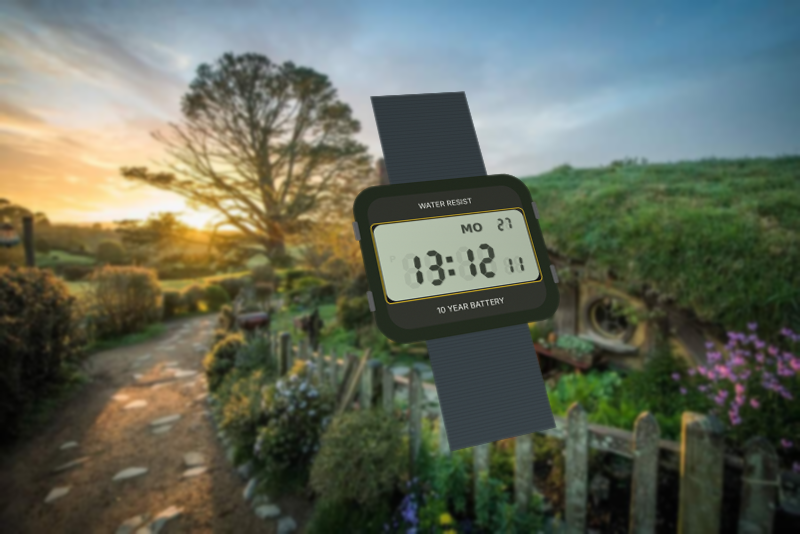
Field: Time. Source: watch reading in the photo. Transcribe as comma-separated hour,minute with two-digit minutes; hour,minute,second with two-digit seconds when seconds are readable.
13,12,11
